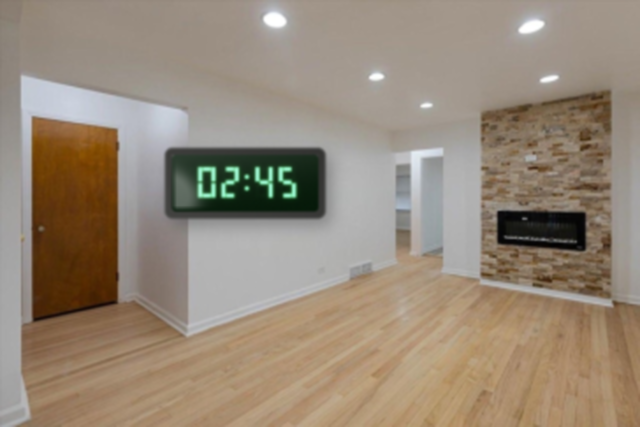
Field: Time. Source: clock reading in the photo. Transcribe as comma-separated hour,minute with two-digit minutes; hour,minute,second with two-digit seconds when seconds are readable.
2,45
